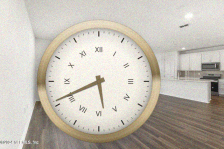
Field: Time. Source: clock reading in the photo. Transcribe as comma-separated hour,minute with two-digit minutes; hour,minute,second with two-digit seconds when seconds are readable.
5,41
